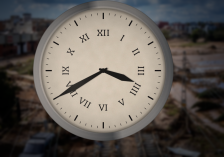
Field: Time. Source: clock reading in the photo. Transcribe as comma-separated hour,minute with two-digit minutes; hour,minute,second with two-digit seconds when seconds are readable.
3,40
